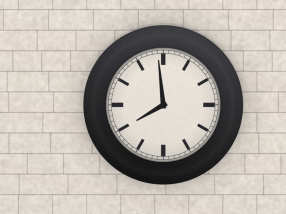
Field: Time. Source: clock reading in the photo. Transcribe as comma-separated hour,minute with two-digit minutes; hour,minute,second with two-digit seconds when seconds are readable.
7,59
